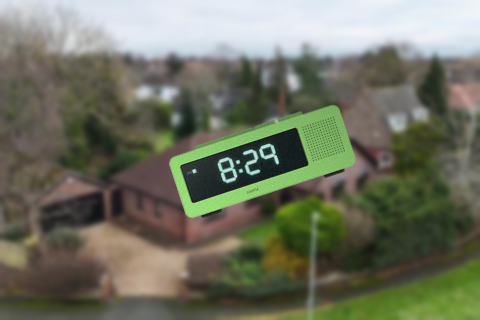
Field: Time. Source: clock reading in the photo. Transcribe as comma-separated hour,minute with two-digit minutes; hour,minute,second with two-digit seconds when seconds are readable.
8,29
